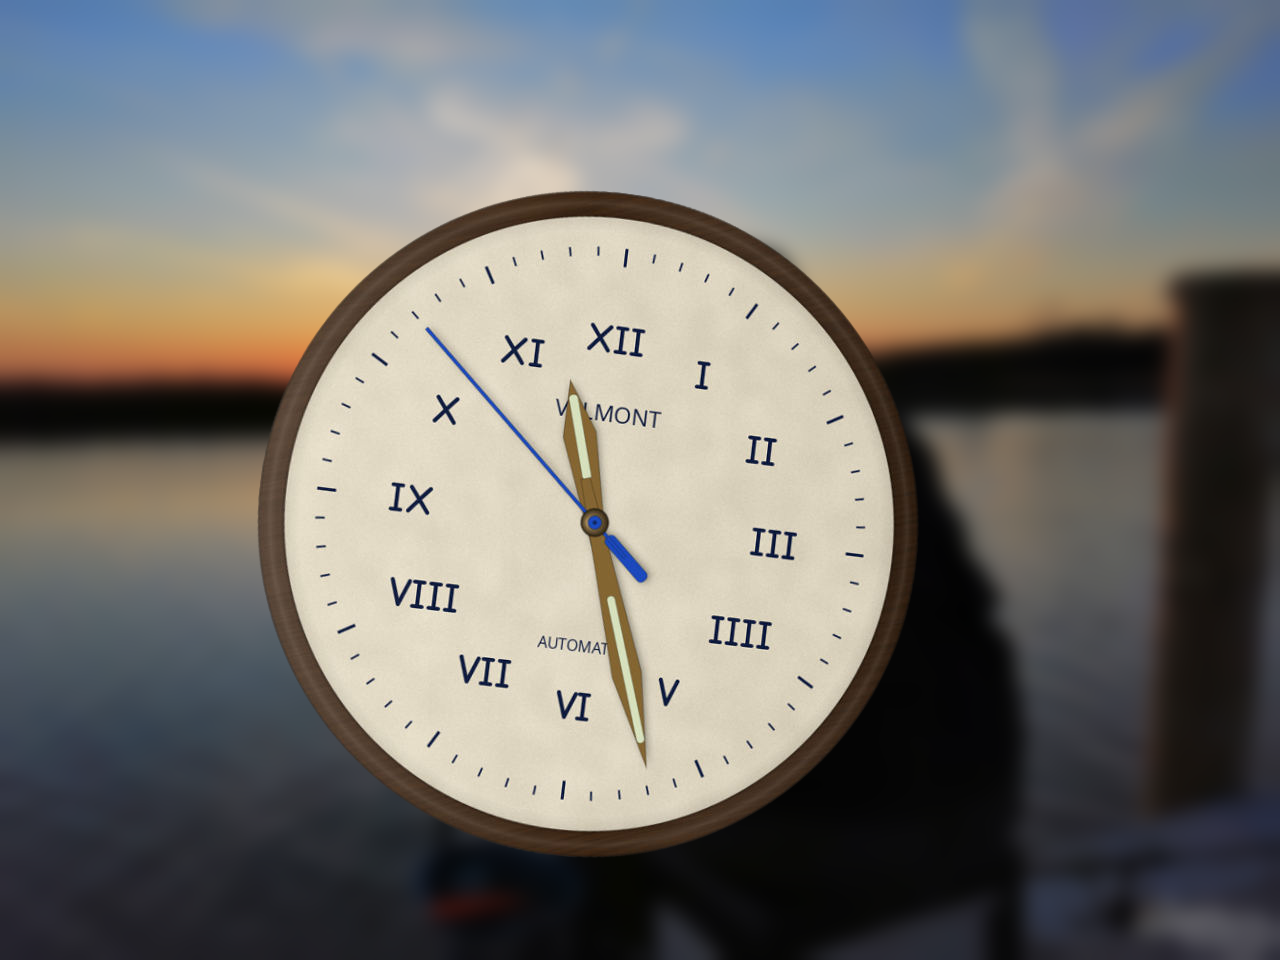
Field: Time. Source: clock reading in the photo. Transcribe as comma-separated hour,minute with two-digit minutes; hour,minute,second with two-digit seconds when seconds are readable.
11,26,52
